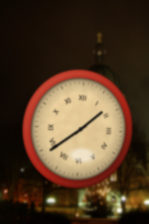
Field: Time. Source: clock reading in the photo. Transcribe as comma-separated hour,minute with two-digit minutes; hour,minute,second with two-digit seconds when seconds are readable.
1,39
